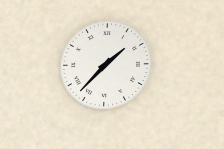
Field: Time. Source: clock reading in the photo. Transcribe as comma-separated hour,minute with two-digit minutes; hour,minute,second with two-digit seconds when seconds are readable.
1,37
